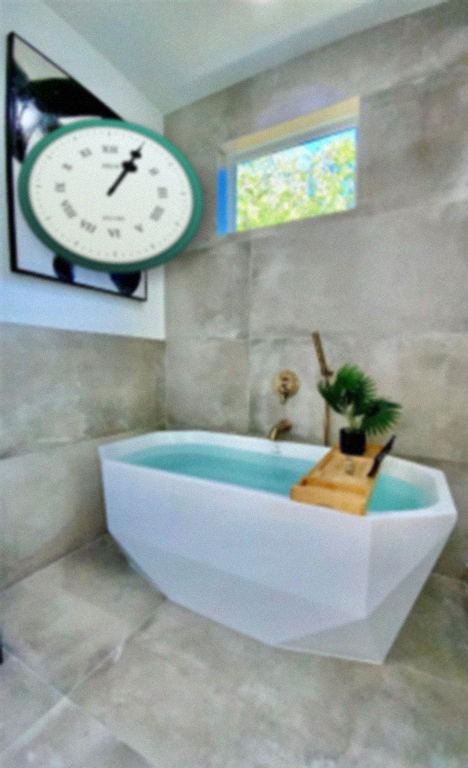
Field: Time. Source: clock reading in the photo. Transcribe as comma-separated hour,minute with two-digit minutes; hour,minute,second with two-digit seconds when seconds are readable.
1,05
